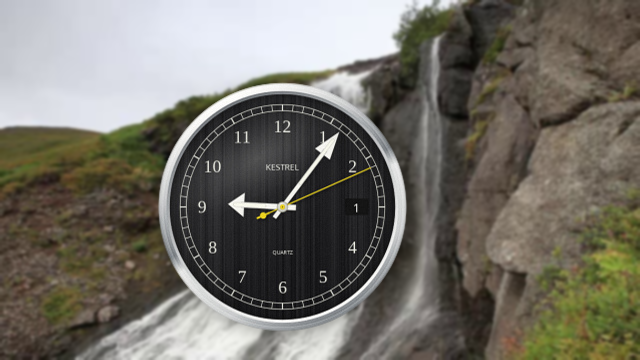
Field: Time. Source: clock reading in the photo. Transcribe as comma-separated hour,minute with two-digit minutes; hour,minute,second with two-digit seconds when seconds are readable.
9,06,11
